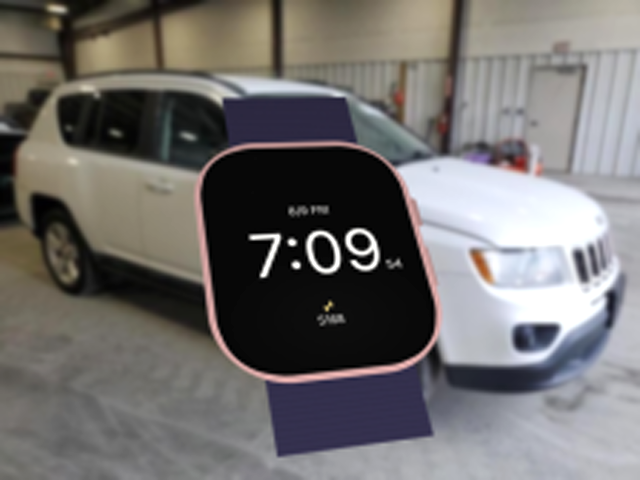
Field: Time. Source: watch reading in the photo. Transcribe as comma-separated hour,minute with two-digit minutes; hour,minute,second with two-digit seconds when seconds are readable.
7,09
